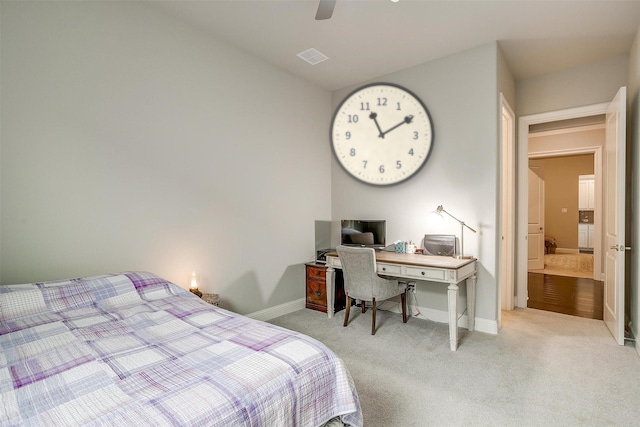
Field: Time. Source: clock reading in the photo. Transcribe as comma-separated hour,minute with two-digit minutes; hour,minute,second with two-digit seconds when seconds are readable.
11,10
